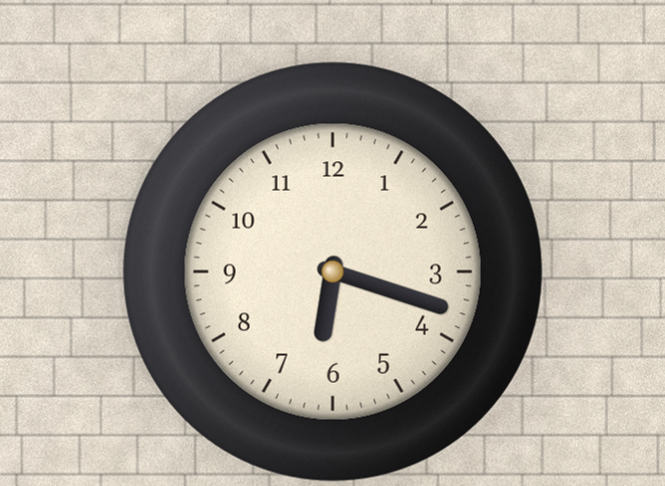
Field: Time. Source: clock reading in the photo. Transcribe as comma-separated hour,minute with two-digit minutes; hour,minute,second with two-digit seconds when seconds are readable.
6,18
